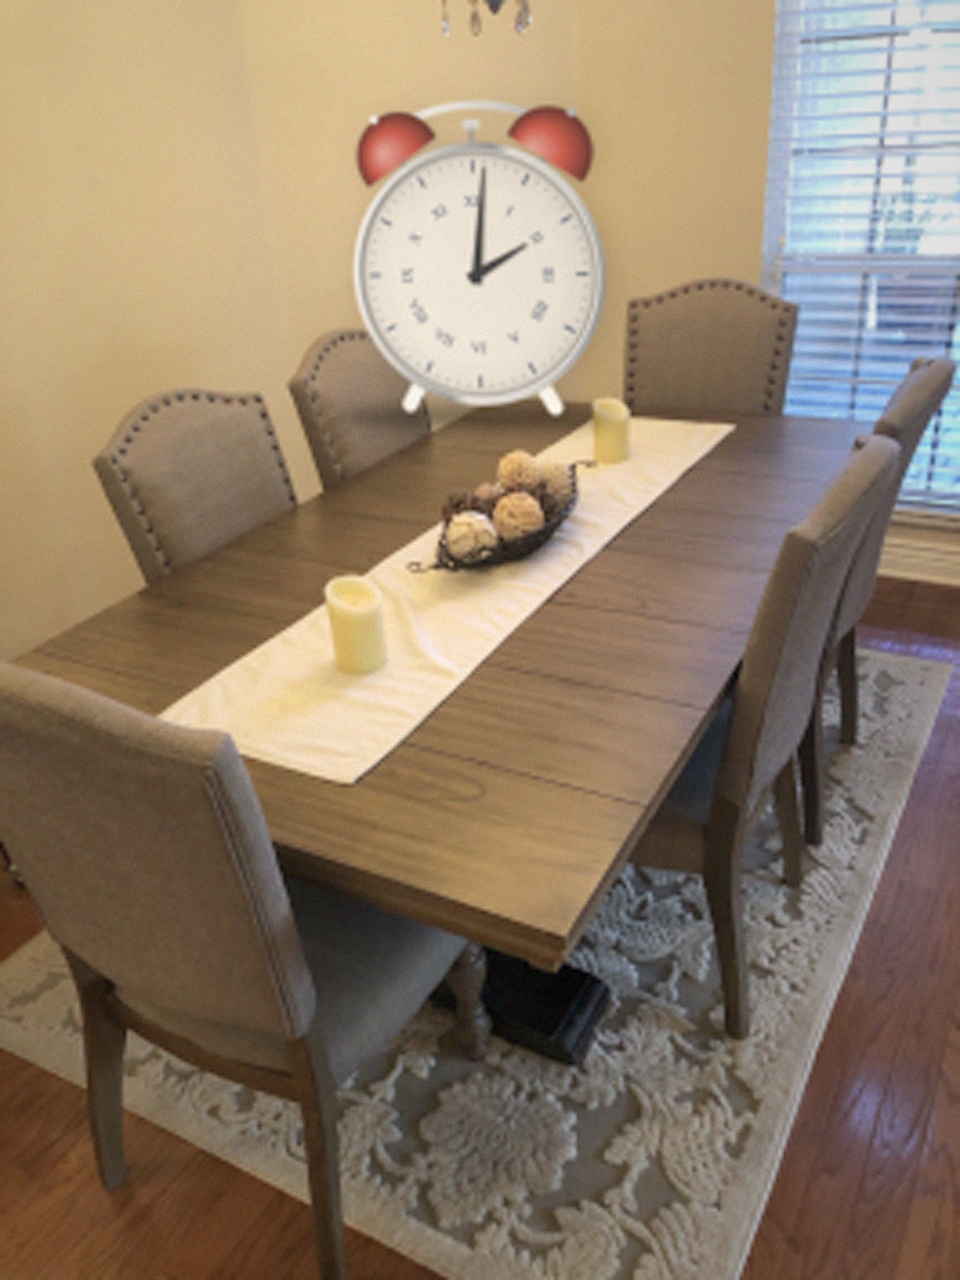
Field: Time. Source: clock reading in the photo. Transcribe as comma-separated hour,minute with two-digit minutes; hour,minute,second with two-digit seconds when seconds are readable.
2,01
